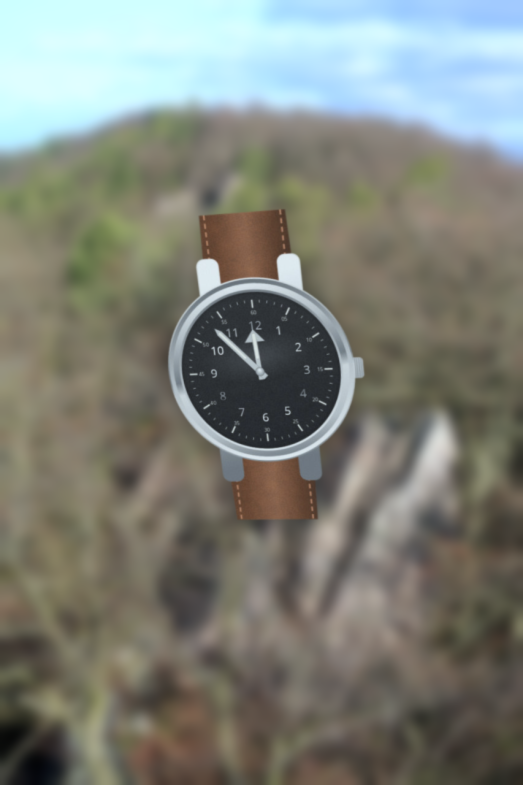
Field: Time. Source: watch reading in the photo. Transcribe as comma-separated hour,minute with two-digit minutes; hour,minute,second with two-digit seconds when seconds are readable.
11,53
